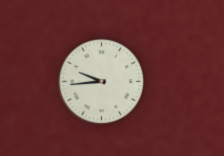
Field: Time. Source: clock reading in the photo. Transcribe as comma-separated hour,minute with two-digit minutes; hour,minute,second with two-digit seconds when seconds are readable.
9,44
